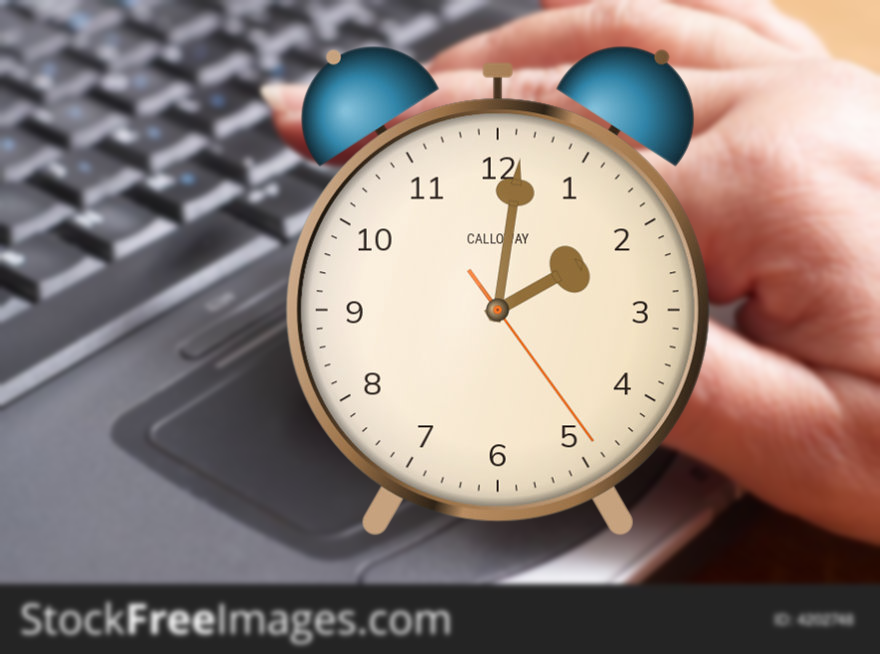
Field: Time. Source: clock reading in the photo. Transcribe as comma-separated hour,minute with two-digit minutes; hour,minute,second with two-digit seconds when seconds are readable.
2,01,24
